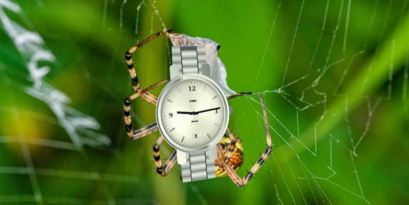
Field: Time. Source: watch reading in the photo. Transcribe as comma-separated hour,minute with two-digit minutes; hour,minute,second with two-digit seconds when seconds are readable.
9,14
